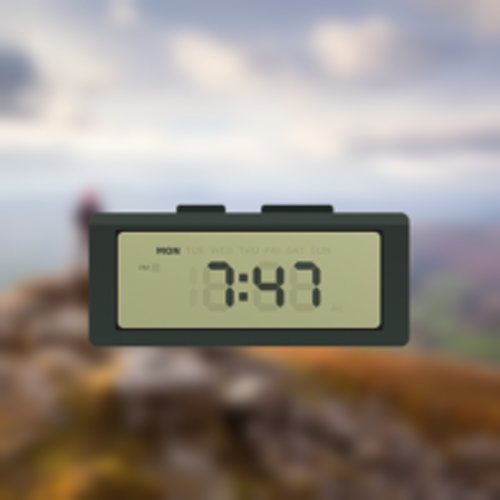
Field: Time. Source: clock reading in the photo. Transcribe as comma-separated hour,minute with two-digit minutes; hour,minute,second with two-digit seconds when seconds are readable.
7,47
